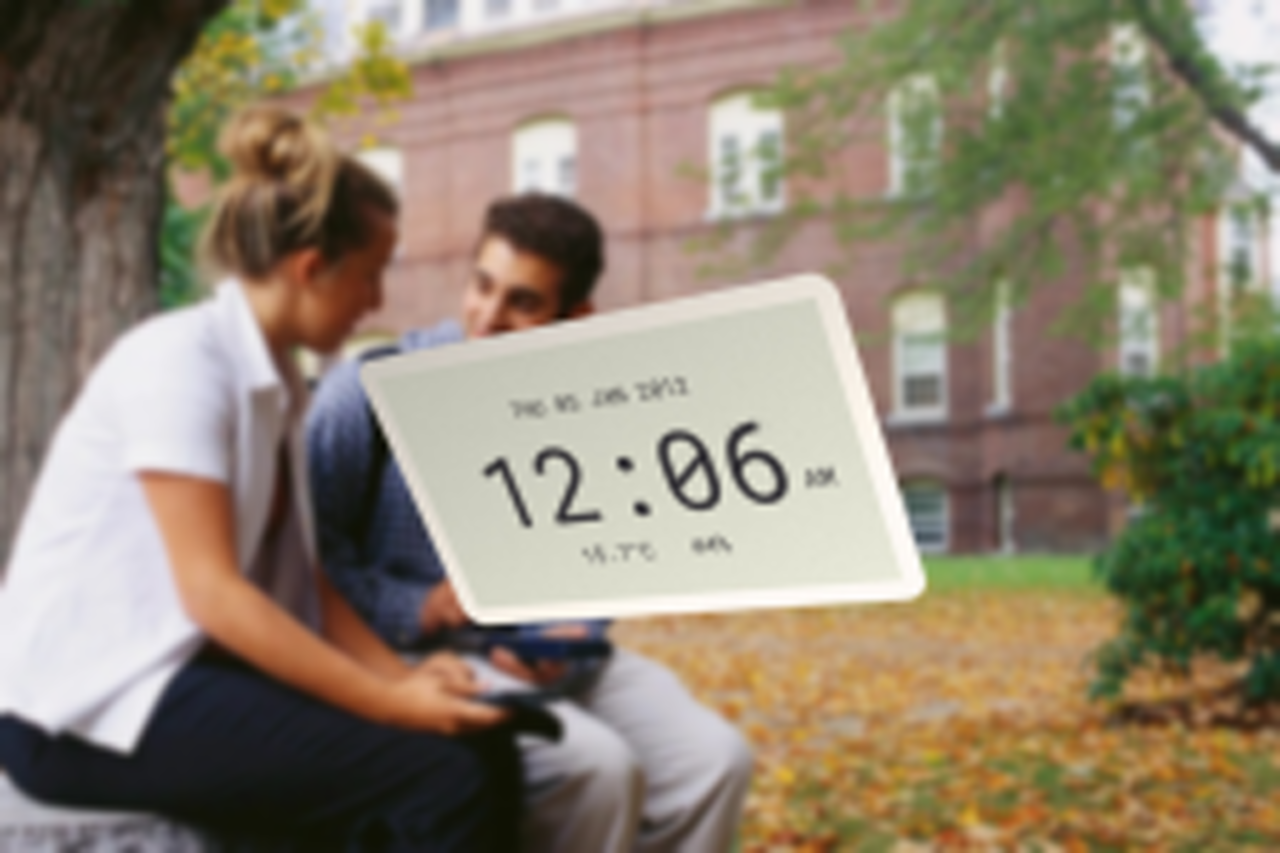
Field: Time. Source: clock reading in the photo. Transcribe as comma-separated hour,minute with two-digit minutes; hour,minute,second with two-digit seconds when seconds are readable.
12,06
